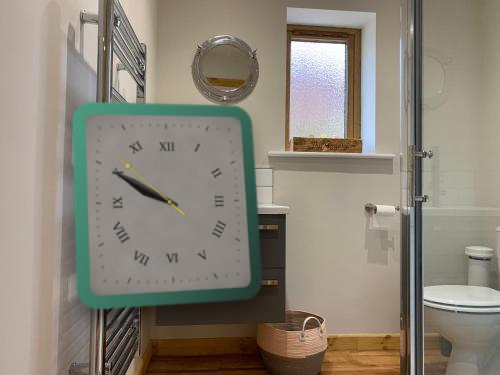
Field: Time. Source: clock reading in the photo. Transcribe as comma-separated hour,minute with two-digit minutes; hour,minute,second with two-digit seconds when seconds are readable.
9,49,52
